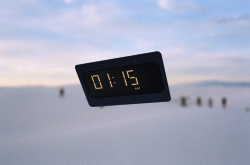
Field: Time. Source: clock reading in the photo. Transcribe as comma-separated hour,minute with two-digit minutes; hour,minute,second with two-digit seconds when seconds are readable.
1,15
